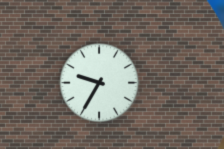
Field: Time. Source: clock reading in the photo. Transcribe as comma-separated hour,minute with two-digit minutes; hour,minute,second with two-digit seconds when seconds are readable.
9,35
